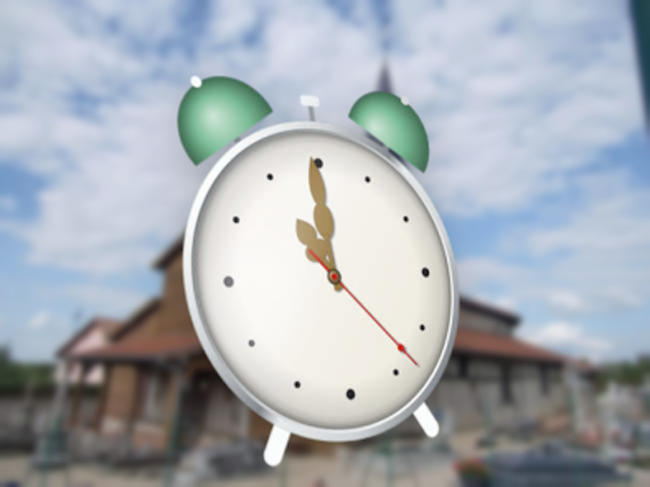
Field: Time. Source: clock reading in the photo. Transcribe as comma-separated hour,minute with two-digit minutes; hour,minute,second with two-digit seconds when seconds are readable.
10,59,23
